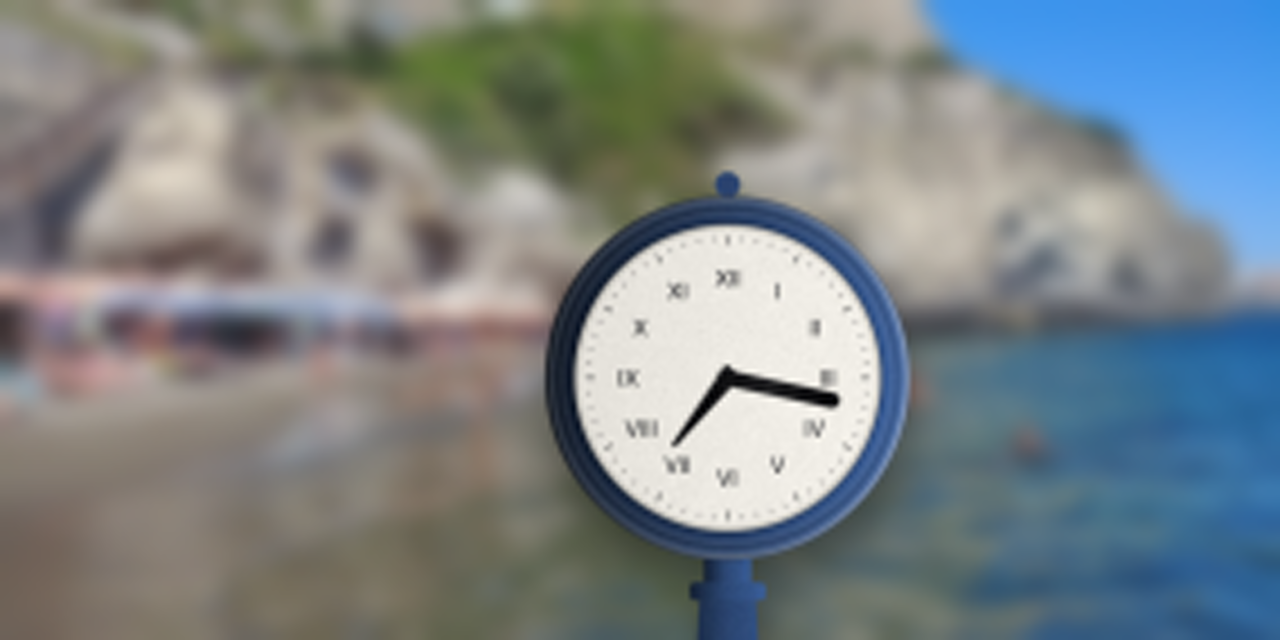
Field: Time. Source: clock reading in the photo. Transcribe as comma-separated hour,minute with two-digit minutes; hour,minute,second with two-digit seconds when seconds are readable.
7,17
